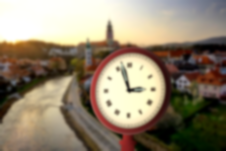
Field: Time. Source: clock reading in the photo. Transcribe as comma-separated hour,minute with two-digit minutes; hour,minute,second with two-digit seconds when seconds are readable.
2,57
